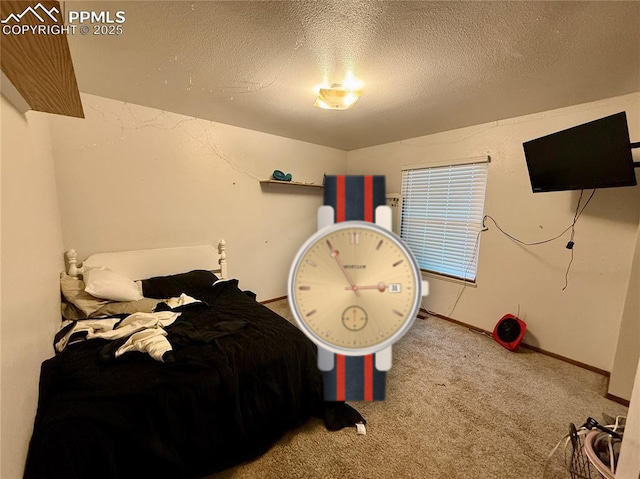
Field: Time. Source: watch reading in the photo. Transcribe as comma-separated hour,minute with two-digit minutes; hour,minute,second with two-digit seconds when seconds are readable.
2,55
